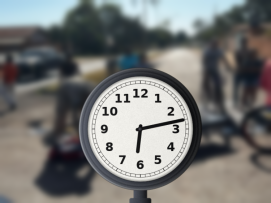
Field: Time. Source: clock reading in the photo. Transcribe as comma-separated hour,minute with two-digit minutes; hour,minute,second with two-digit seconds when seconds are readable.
6,13
